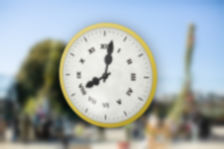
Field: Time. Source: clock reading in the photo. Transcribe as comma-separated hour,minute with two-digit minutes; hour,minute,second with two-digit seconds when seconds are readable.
8,02
